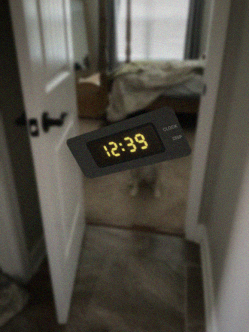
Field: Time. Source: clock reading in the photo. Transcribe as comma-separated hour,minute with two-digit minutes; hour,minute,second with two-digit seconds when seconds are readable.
12,39
